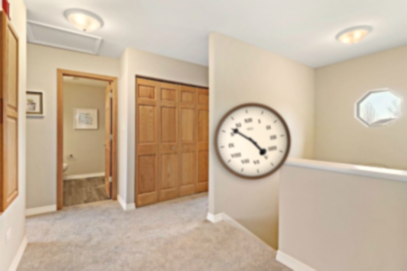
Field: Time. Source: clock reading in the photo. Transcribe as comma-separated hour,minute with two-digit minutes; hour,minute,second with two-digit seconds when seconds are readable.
4,52
